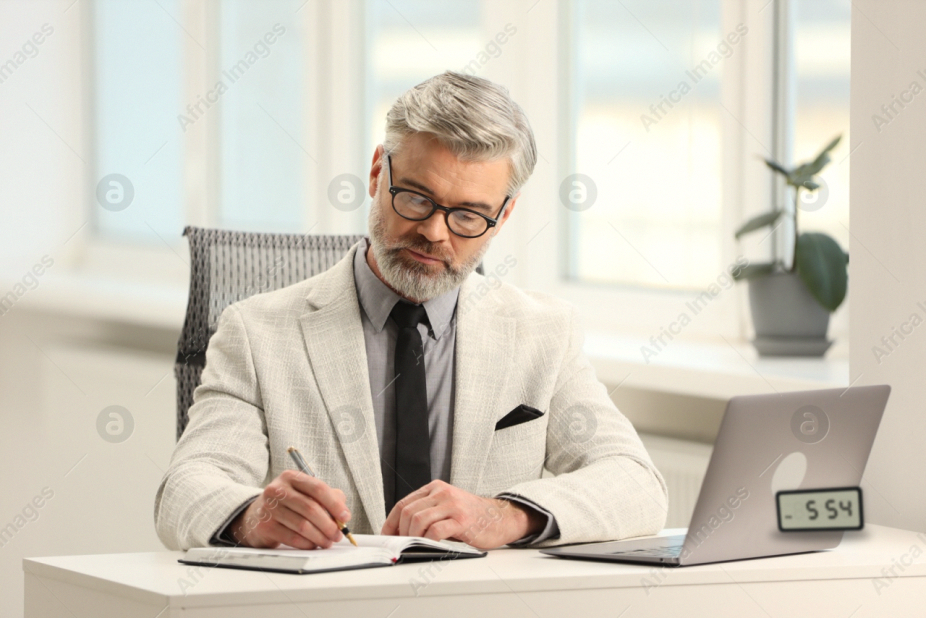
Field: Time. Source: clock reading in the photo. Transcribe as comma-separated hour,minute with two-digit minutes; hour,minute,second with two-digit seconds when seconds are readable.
5,54
